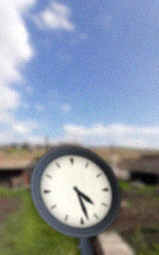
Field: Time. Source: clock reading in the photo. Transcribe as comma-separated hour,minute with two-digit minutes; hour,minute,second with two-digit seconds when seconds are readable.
4,28
